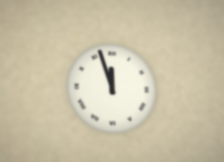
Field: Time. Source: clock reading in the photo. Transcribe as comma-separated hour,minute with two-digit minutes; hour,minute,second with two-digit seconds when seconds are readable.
11,57
